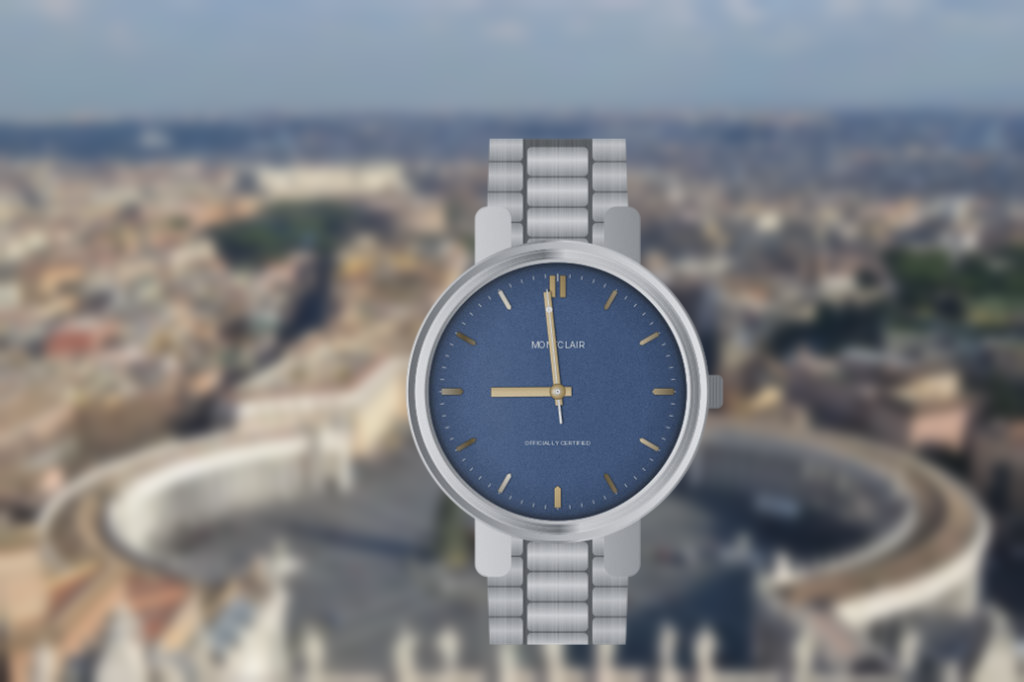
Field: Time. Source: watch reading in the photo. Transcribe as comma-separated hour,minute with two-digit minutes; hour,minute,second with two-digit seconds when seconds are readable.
8,58,59
